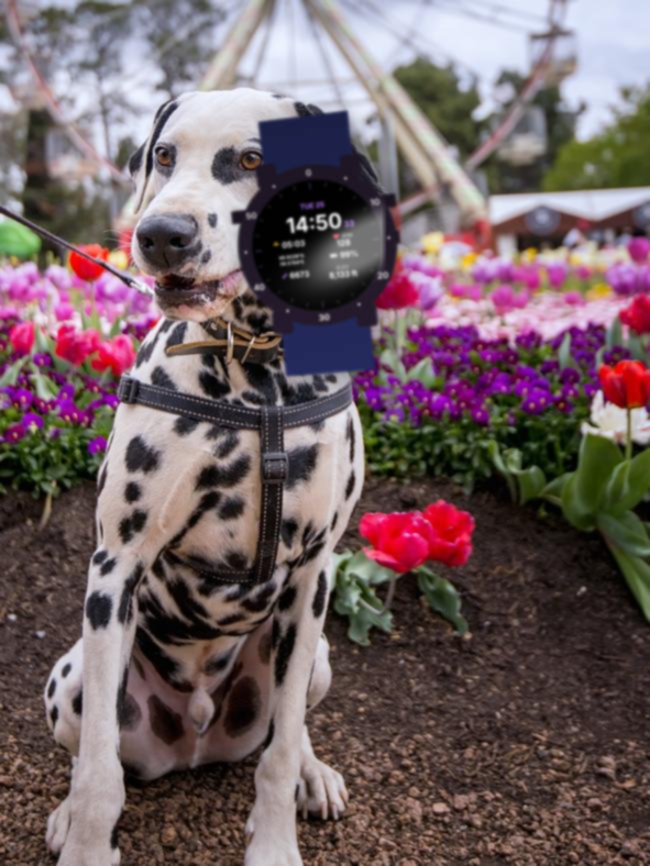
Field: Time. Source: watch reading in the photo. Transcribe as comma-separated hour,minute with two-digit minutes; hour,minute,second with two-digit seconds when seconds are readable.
14,50
